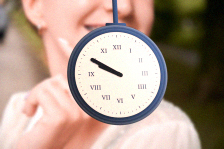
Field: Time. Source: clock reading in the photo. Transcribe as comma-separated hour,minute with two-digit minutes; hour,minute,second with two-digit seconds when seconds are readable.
9,50
